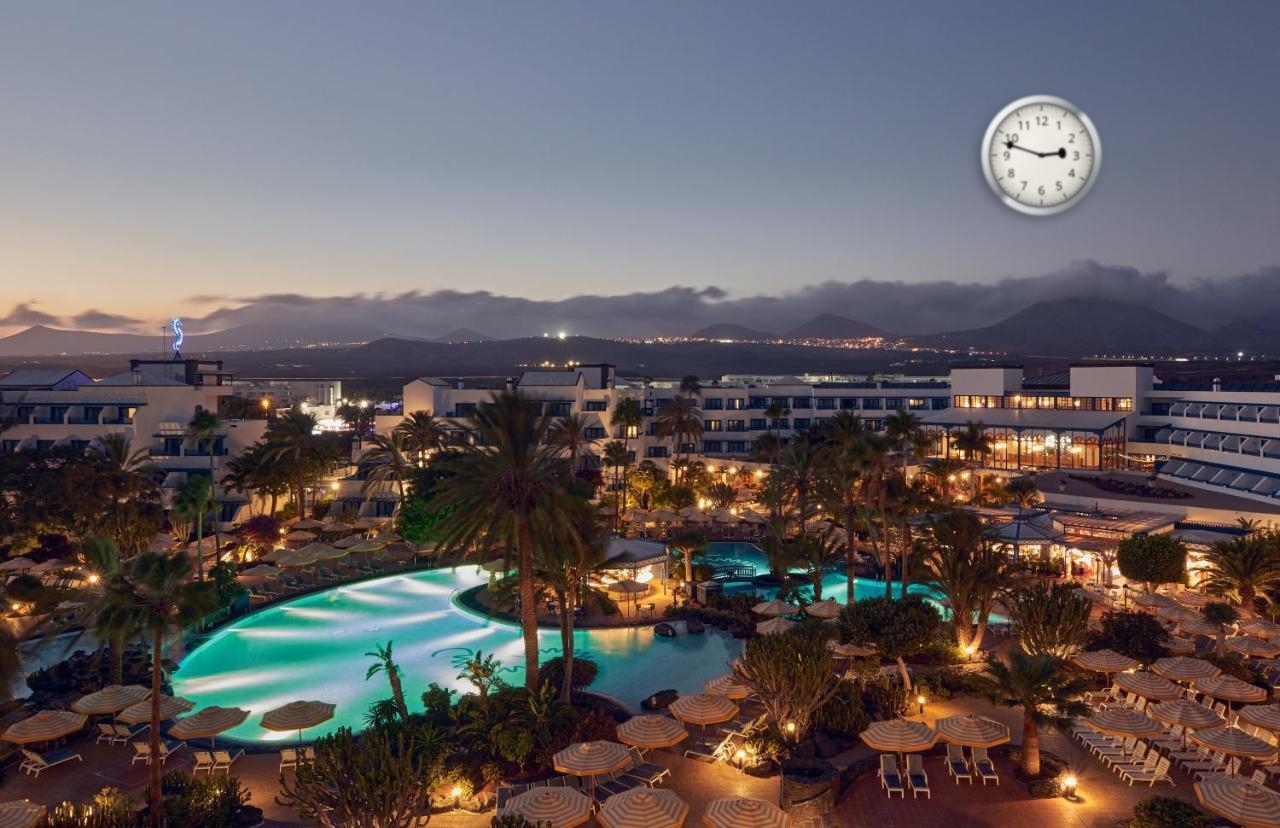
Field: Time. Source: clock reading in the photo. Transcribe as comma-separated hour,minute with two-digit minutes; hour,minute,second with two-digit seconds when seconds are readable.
2,48
